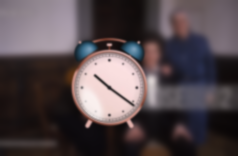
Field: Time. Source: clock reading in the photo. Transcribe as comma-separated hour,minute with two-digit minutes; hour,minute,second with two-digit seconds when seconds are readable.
10,21
